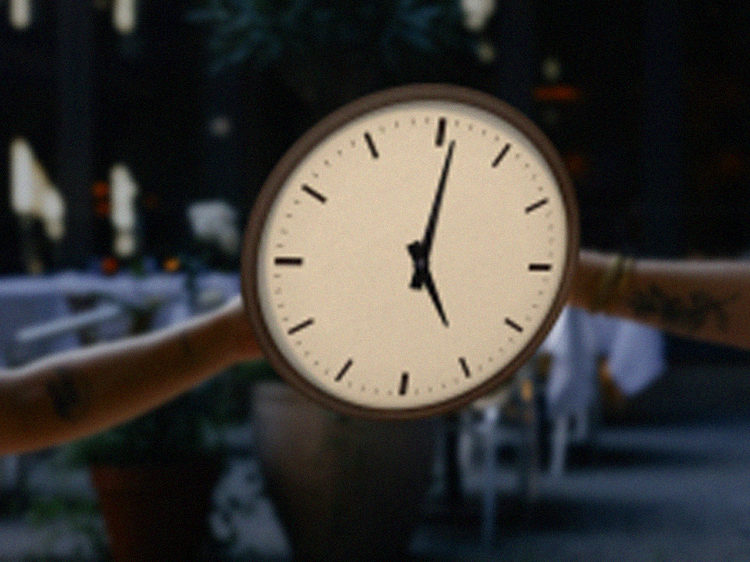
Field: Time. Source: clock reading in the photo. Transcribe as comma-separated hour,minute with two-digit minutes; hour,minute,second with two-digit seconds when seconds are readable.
5,01
